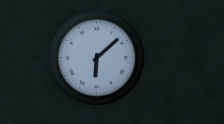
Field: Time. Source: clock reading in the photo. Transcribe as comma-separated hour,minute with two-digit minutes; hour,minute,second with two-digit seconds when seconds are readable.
6,08
